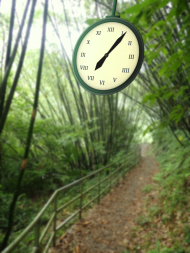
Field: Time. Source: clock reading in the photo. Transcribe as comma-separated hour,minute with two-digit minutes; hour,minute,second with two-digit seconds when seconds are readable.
7,06
